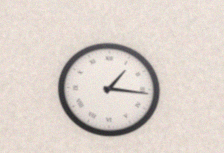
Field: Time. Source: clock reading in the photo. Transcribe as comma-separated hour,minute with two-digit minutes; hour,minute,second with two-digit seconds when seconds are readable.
1,16
